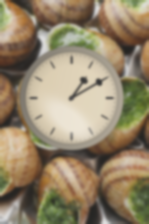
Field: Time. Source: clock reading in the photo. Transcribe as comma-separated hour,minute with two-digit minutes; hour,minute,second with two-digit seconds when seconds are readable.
1,10
